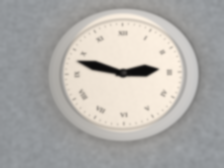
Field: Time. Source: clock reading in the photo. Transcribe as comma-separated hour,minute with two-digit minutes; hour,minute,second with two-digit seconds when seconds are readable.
2,48
